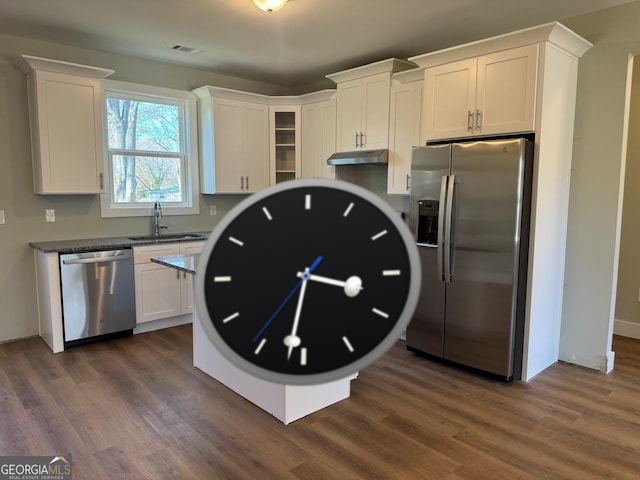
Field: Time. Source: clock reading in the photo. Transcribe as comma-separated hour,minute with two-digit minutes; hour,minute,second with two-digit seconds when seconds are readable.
3,31,36
